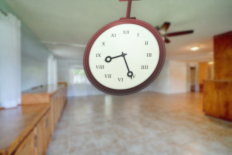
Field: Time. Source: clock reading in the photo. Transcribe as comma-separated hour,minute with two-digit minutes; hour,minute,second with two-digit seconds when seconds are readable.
8,26
